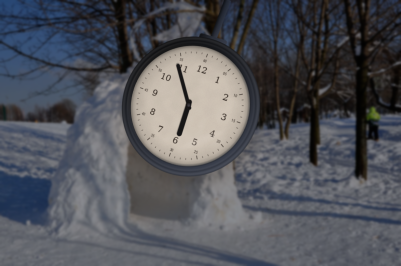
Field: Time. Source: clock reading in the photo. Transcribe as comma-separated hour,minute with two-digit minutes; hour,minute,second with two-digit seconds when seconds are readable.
5,54
